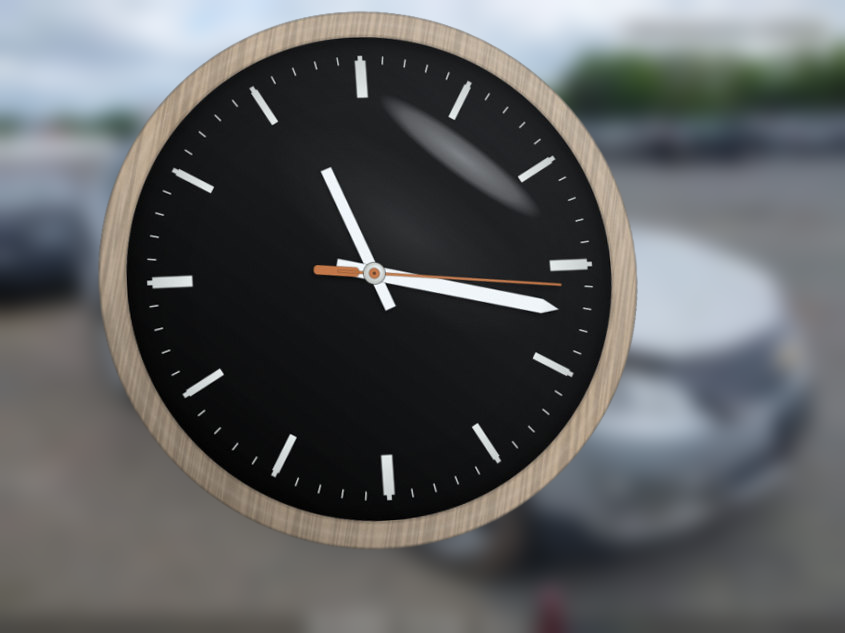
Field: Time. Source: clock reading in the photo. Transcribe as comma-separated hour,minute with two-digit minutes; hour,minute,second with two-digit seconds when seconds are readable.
11,17,16
